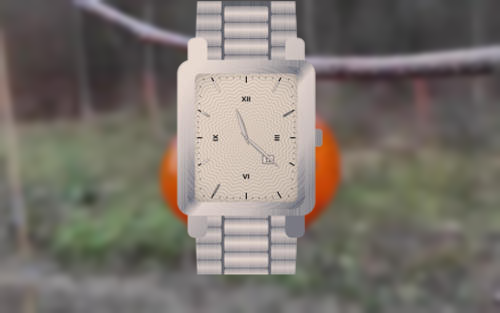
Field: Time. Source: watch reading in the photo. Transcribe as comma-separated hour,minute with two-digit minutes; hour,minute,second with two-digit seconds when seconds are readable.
11,22
